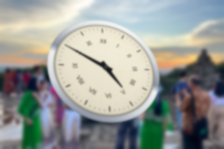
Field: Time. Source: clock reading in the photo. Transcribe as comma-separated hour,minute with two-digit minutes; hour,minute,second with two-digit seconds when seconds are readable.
4,50
